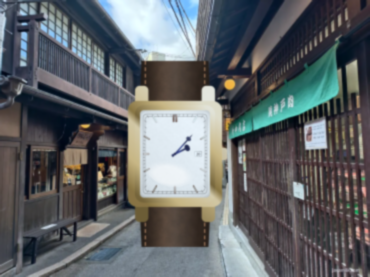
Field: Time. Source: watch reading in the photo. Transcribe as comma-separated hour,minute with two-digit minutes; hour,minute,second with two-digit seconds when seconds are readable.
2,07
